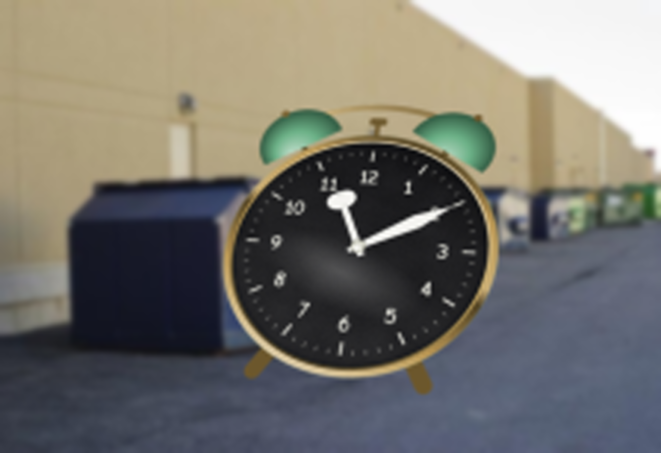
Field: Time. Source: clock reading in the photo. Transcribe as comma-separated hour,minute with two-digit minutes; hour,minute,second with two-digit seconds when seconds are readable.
11,10
